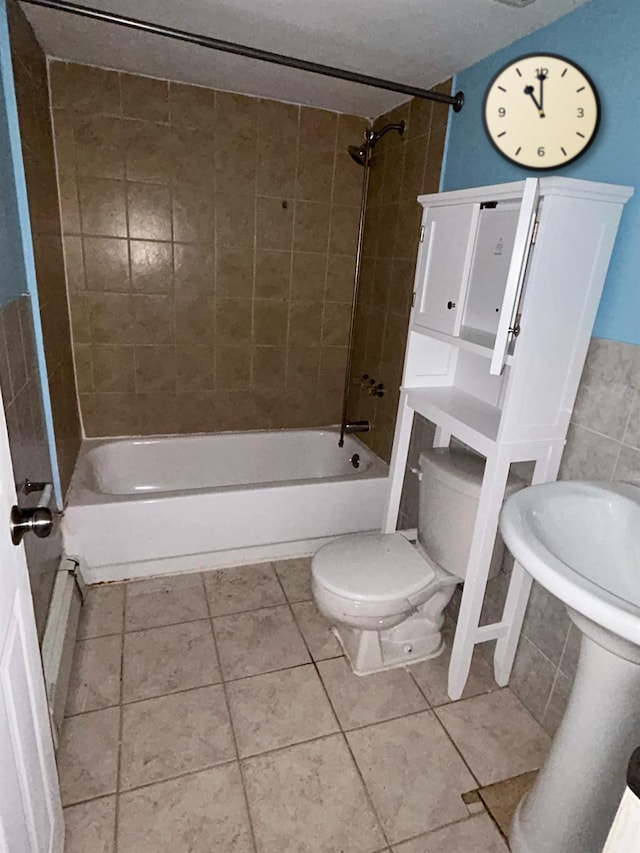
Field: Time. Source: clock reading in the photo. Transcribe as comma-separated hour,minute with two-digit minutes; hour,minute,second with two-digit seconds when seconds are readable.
11,00
